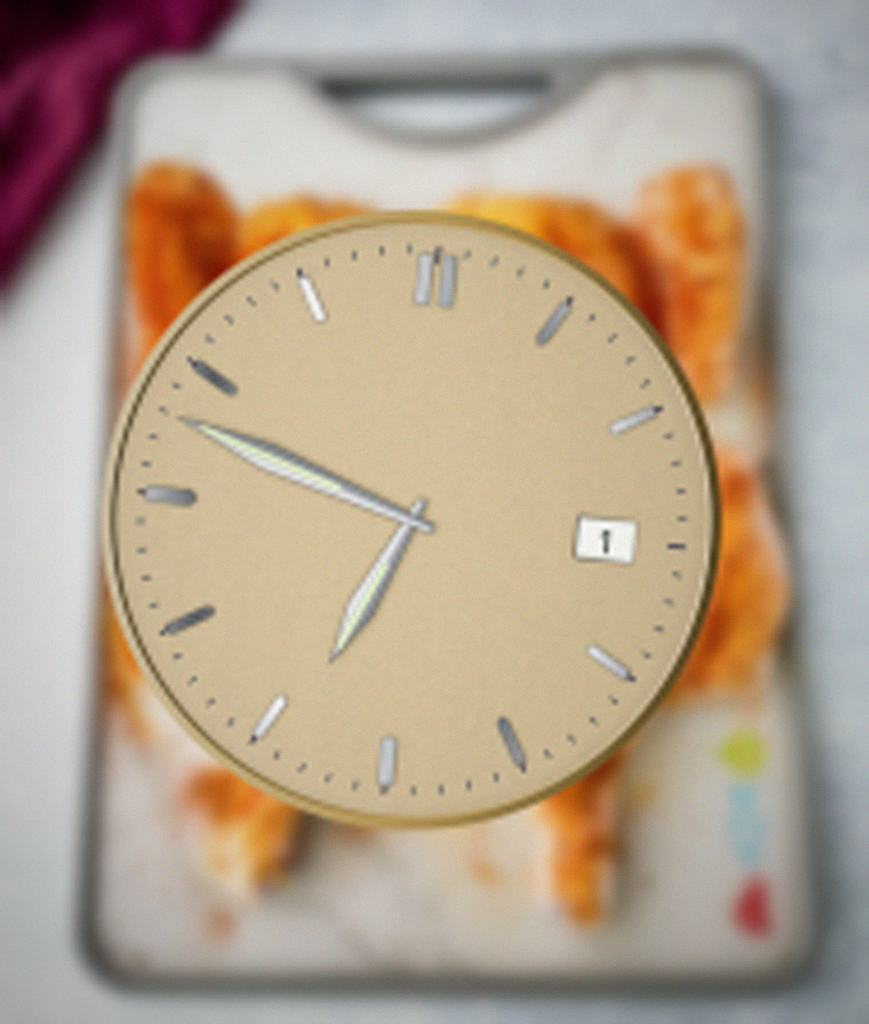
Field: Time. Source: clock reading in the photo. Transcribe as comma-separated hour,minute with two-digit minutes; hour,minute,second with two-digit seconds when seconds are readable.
6,48
